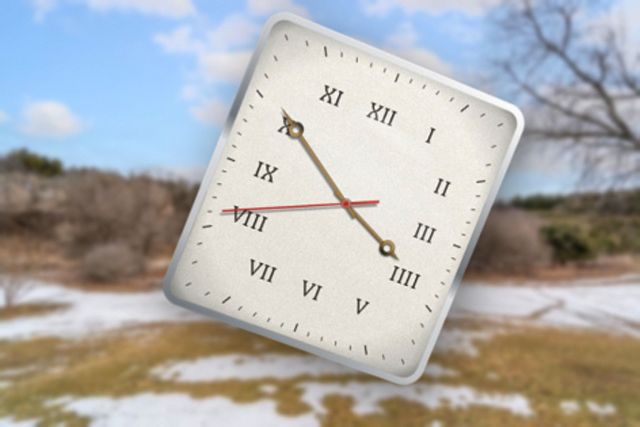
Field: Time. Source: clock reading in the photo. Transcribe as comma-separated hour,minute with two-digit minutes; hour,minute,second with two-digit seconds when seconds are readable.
3,50,41
